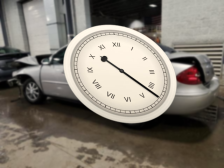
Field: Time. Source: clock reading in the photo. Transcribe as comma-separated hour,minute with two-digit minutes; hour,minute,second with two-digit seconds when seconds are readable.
10,22
